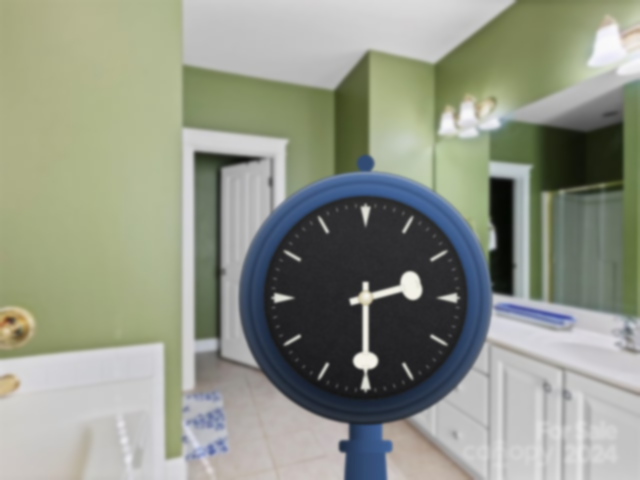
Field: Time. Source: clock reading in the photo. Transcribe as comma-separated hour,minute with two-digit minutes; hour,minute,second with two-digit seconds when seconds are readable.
2,30
